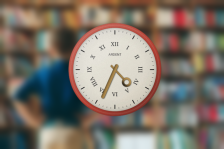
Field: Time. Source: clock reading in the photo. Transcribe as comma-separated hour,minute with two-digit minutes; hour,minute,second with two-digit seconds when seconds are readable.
4,34
